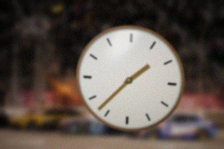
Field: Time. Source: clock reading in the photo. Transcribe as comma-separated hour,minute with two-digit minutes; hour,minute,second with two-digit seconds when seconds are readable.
1,37
